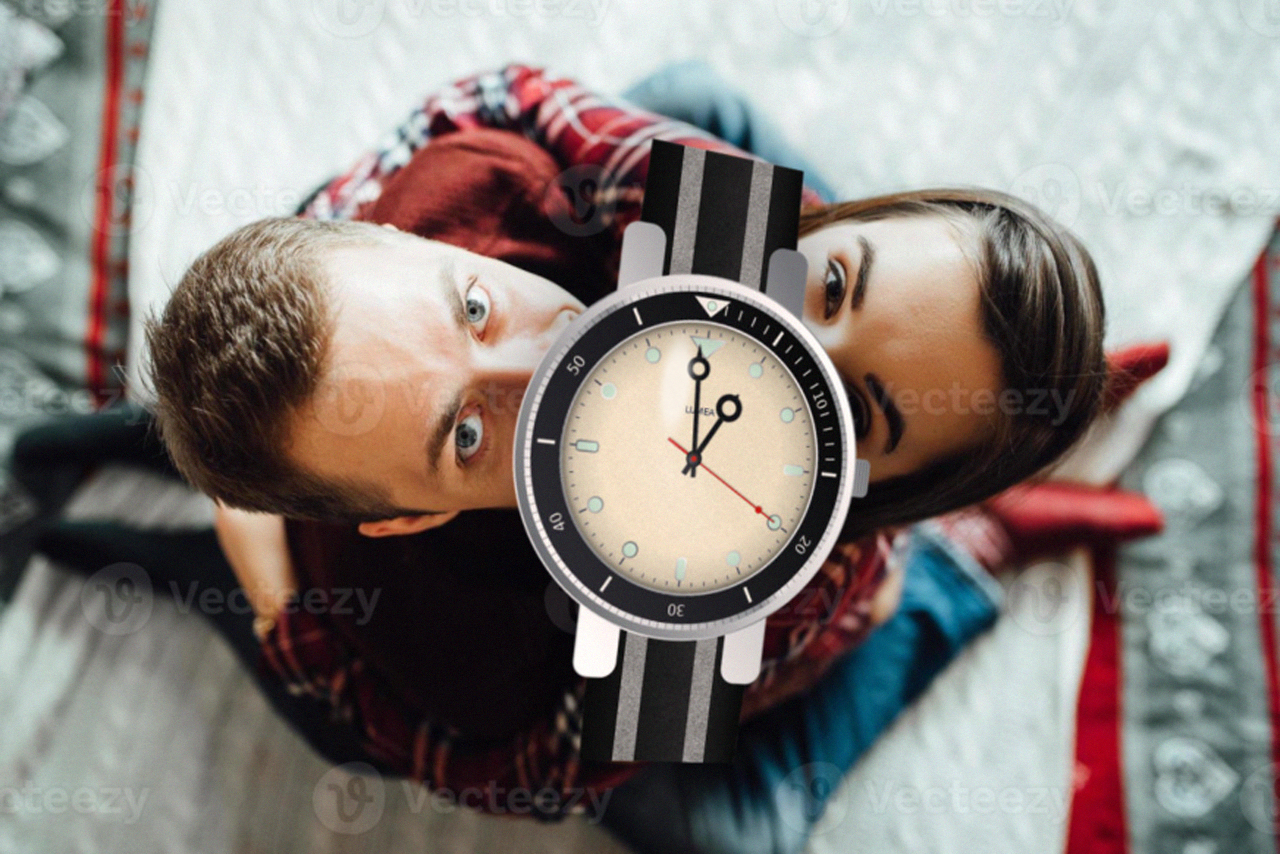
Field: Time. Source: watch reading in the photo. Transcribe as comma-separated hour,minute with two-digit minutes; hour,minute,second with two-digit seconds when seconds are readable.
12,59,20
